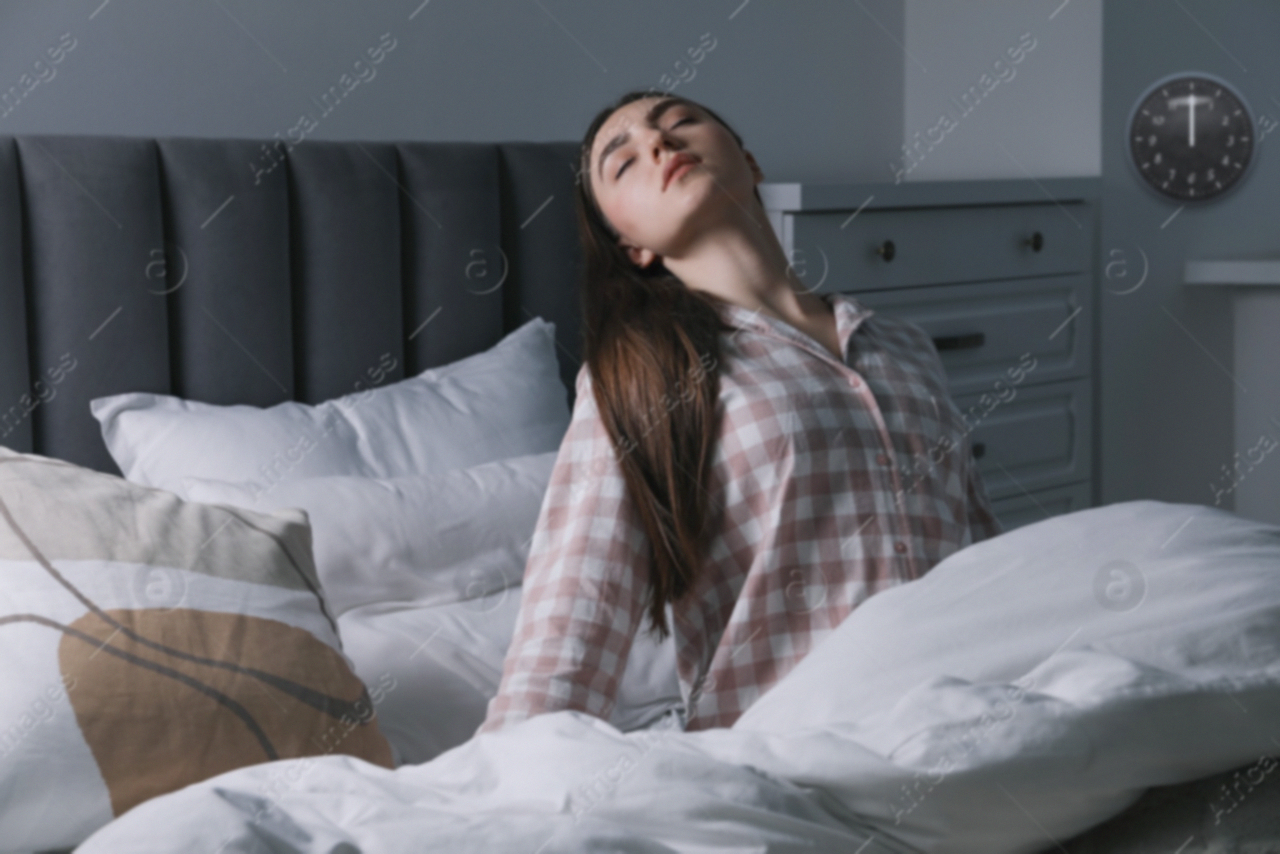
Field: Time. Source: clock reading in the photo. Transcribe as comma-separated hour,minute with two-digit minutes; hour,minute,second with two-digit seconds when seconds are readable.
12,00
